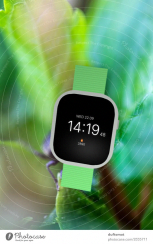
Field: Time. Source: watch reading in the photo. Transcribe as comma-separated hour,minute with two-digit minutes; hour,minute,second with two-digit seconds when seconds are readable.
14,19
